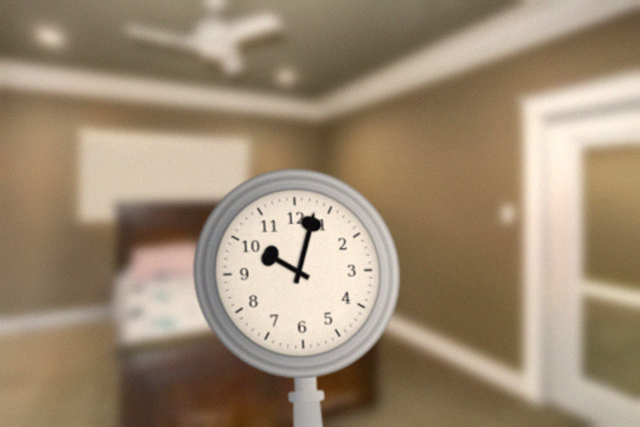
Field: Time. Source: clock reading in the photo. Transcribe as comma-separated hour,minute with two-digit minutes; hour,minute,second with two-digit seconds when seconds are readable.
10,03
